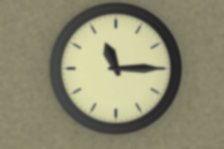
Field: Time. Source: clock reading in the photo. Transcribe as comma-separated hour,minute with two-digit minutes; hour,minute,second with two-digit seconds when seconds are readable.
11,15
